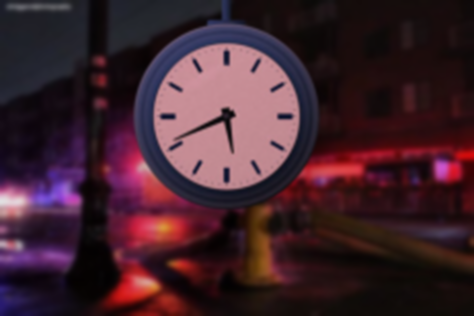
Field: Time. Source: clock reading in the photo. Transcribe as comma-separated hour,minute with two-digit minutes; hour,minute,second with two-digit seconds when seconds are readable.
5,41
